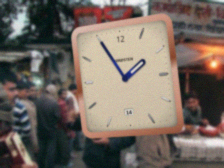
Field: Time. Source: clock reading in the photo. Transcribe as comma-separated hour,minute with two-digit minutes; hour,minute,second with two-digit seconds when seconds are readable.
1,55
